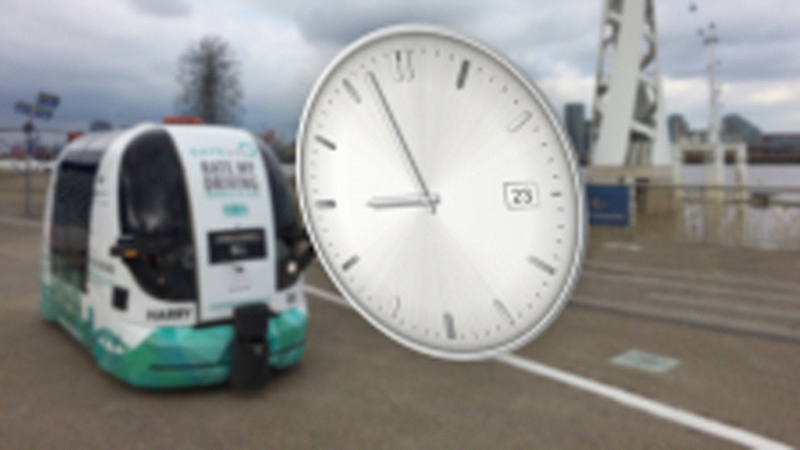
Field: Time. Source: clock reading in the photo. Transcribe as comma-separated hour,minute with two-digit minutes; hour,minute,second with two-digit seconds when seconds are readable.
8,57
